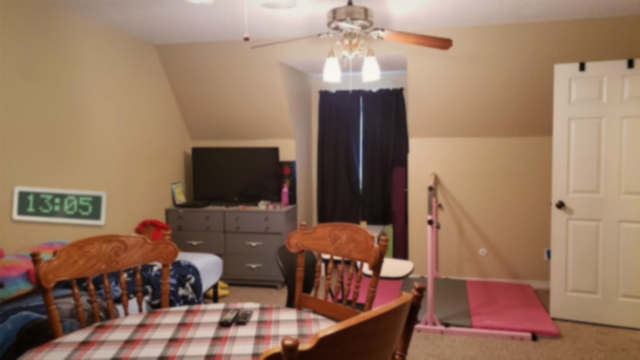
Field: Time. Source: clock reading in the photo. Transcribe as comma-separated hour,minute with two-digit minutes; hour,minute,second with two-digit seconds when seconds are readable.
13,05
